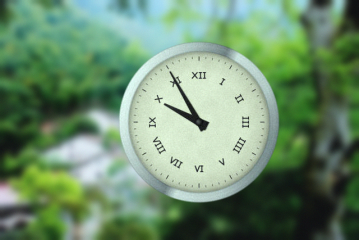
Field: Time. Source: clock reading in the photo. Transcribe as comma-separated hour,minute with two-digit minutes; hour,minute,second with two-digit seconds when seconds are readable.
9,55
